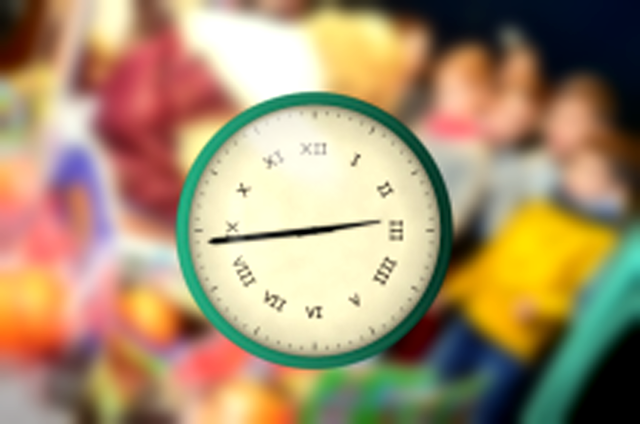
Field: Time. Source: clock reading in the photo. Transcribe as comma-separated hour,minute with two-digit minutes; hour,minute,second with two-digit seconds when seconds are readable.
2,44
